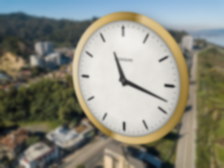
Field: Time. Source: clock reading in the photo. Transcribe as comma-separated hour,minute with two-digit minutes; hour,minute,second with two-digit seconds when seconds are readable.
11,18
